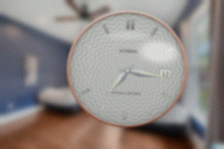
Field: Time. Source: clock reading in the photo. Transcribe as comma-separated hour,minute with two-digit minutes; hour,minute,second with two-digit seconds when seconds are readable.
7,16
